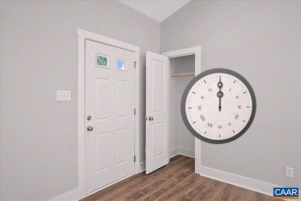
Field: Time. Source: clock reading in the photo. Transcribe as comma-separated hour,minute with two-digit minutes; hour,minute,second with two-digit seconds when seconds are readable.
12,00
